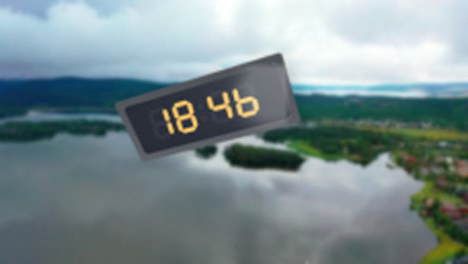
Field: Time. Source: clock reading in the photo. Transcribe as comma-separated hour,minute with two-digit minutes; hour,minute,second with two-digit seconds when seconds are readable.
18,46
